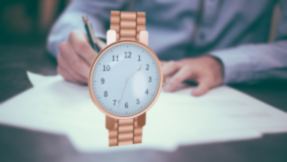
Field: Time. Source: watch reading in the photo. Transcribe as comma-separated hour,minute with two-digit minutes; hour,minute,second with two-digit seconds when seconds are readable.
1,33
